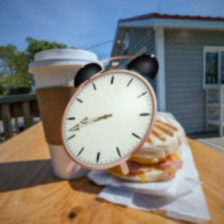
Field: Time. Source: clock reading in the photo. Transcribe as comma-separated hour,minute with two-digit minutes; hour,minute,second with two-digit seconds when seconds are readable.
8,42
